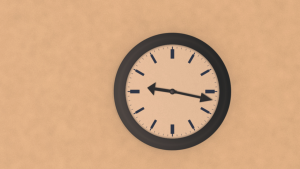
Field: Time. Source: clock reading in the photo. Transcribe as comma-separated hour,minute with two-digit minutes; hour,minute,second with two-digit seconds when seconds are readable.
9,17
